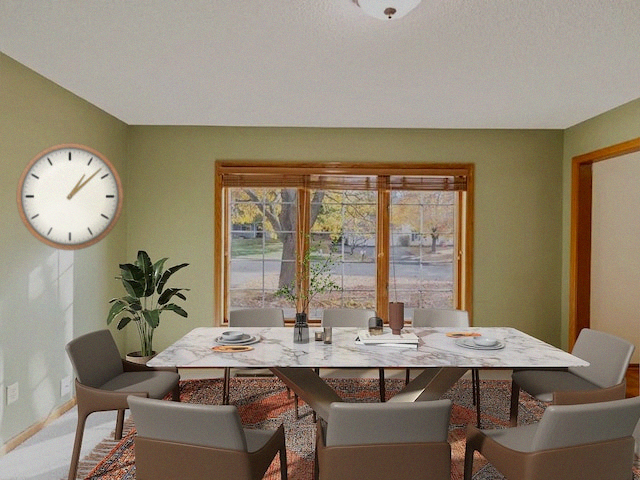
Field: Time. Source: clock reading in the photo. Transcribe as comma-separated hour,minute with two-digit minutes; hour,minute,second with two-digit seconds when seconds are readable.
1,08
